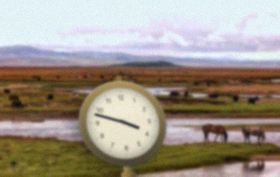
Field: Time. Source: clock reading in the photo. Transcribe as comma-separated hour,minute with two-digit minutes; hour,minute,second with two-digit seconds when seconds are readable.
3,48
